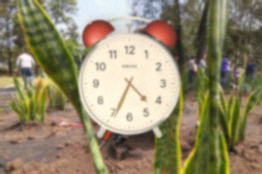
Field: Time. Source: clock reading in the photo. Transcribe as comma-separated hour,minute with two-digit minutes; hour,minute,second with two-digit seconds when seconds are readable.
4,34
